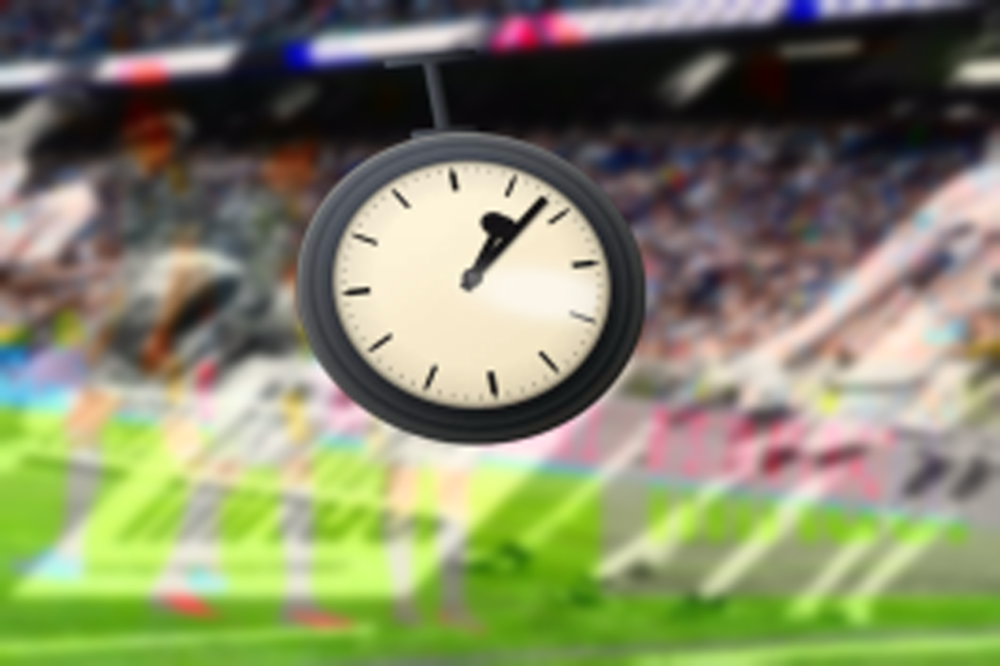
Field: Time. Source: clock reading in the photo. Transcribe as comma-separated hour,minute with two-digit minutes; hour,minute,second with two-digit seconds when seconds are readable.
1,08
